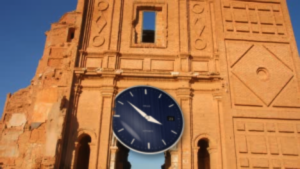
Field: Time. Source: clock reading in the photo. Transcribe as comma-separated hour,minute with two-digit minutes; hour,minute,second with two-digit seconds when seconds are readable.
3,52
